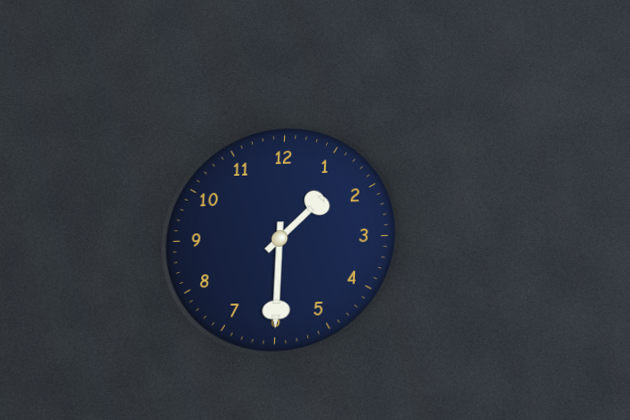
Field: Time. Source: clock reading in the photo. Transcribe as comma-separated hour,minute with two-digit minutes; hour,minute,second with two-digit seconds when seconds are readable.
1,30
